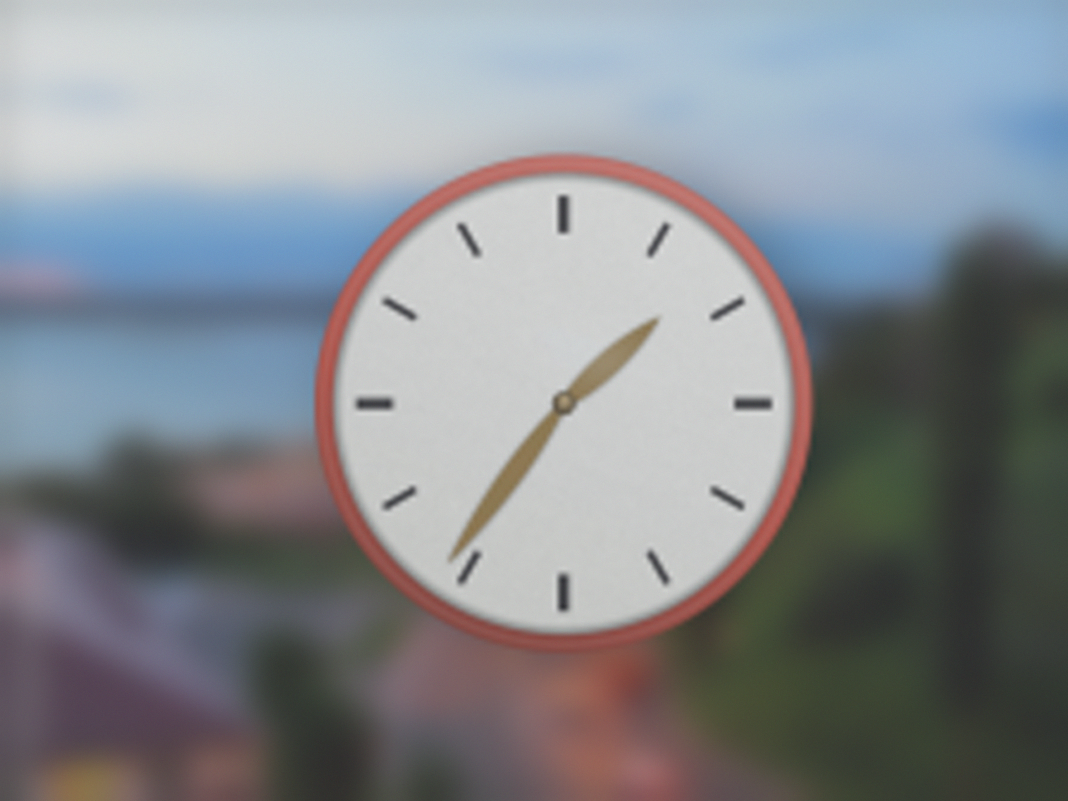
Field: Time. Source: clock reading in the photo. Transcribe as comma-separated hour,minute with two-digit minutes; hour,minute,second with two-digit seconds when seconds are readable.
1,36
